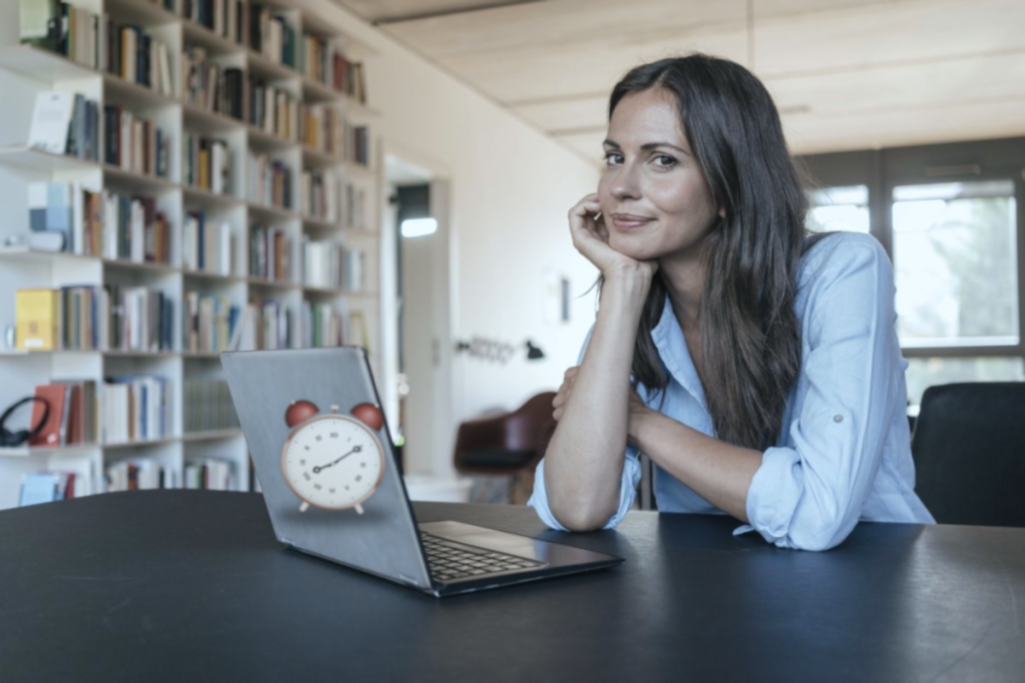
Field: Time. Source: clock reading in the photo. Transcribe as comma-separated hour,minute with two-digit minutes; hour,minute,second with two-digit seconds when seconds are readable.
8,09
